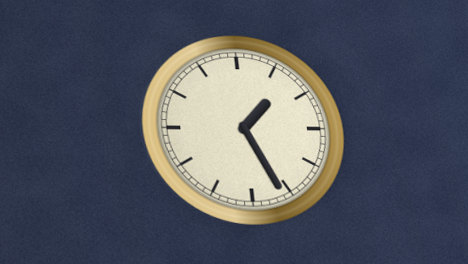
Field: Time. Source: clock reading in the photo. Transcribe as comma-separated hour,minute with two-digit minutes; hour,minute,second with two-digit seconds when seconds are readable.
1,26
